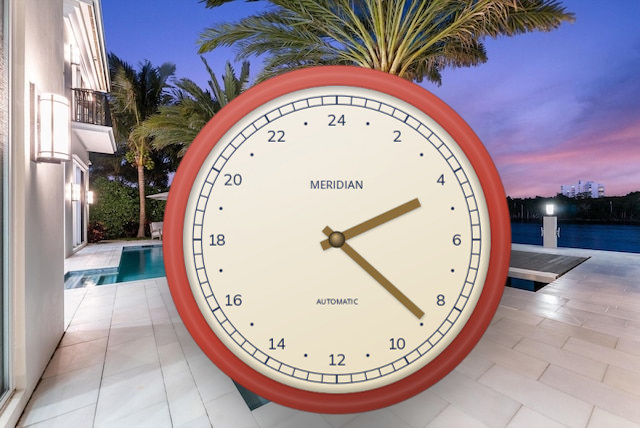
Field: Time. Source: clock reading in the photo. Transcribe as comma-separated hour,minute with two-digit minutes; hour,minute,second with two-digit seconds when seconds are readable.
4,22
